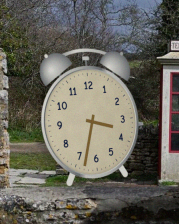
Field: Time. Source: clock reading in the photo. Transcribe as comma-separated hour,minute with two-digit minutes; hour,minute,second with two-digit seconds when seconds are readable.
3,33
